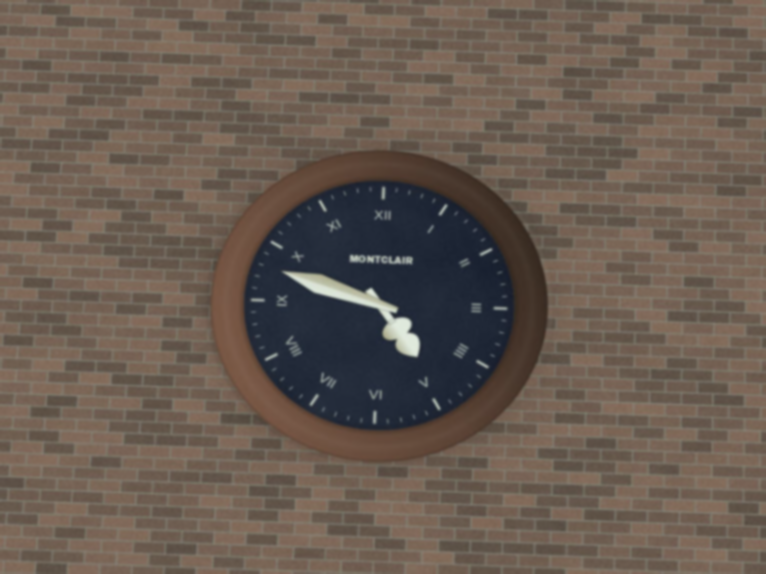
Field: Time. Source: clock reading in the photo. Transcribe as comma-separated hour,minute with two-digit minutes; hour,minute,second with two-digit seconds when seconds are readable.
4,48
